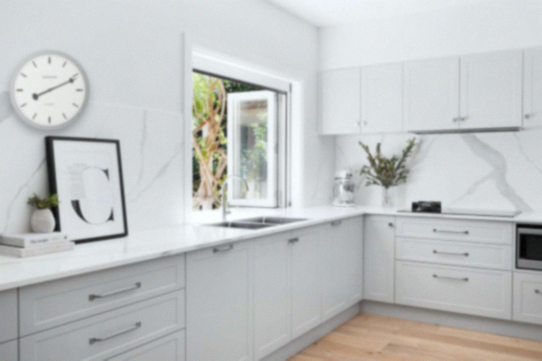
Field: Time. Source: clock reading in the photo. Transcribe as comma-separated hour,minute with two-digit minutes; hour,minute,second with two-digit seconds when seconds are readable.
8,11
